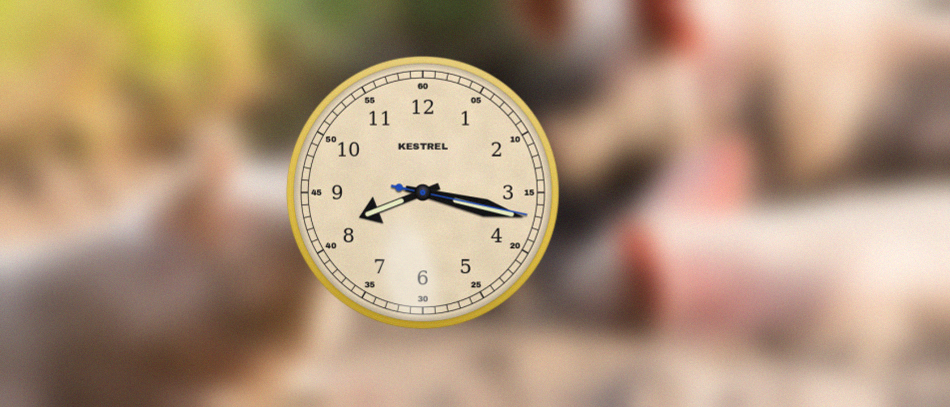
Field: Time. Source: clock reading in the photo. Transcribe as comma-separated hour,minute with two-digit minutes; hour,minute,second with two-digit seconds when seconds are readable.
8,17,17
